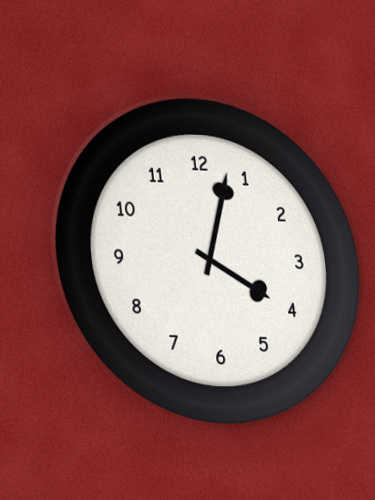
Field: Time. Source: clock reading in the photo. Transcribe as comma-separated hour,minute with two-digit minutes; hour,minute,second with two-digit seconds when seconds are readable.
4,03
